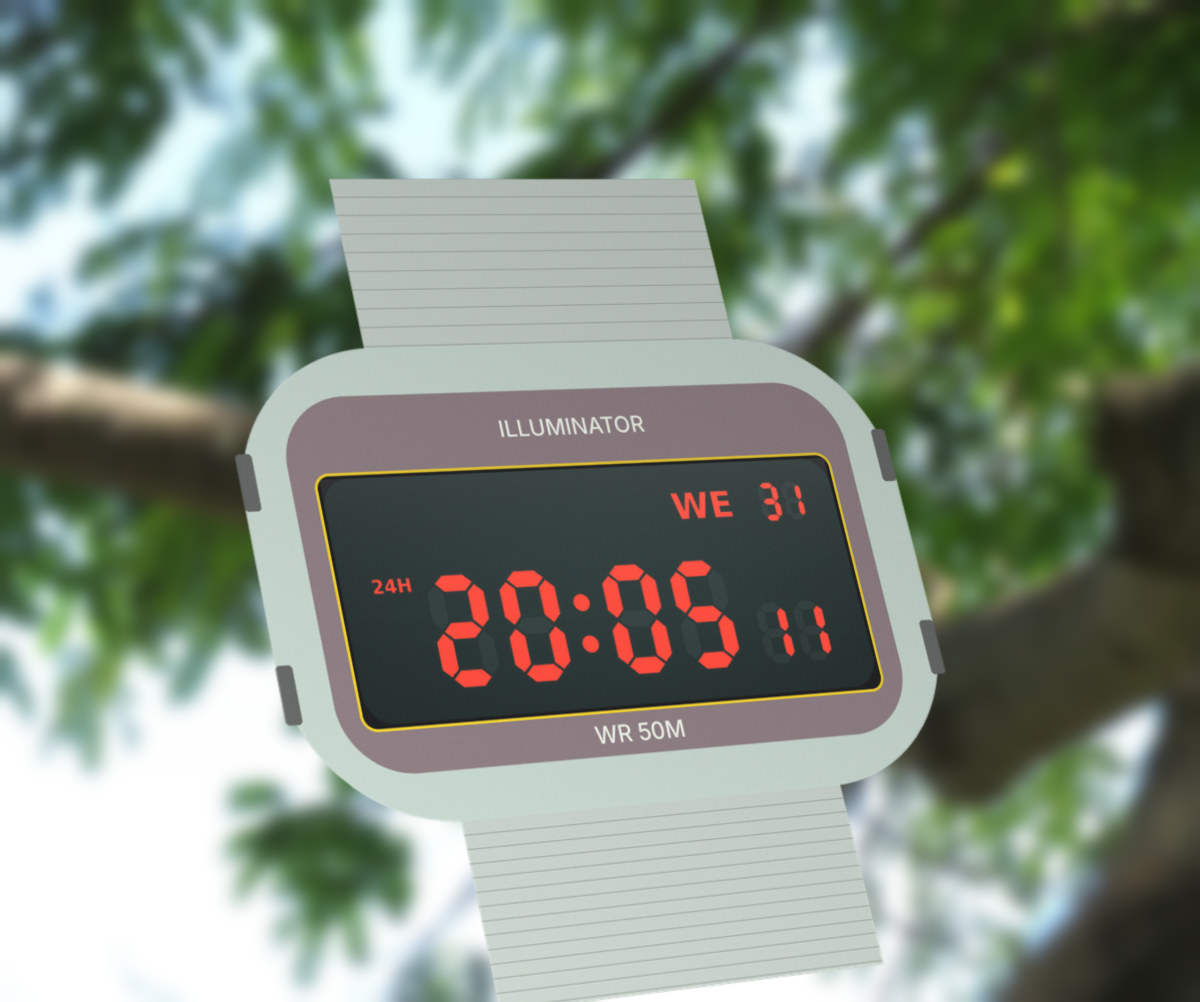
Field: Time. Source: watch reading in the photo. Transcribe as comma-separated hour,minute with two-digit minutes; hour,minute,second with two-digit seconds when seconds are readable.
20,05,11
